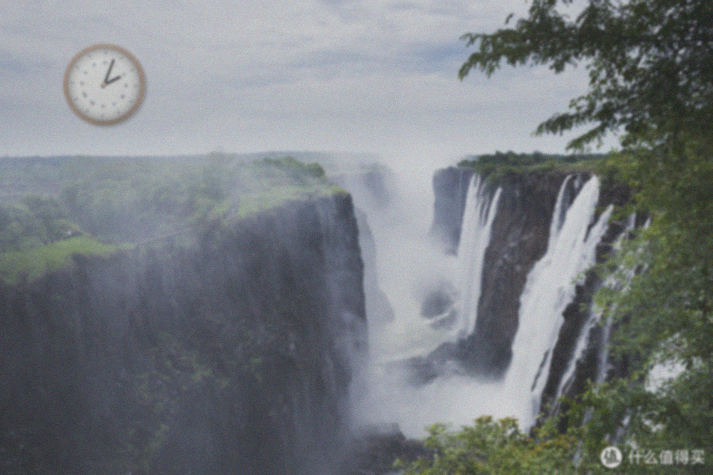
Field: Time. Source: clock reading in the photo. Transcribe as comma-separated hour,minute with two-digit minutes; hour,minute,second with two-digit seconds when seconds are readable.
2,03
